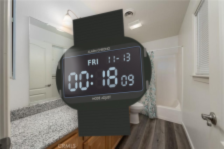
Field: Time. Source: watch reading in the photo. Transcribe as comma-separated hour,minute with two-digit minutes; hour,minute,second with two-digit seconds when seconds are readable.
0,18,09
